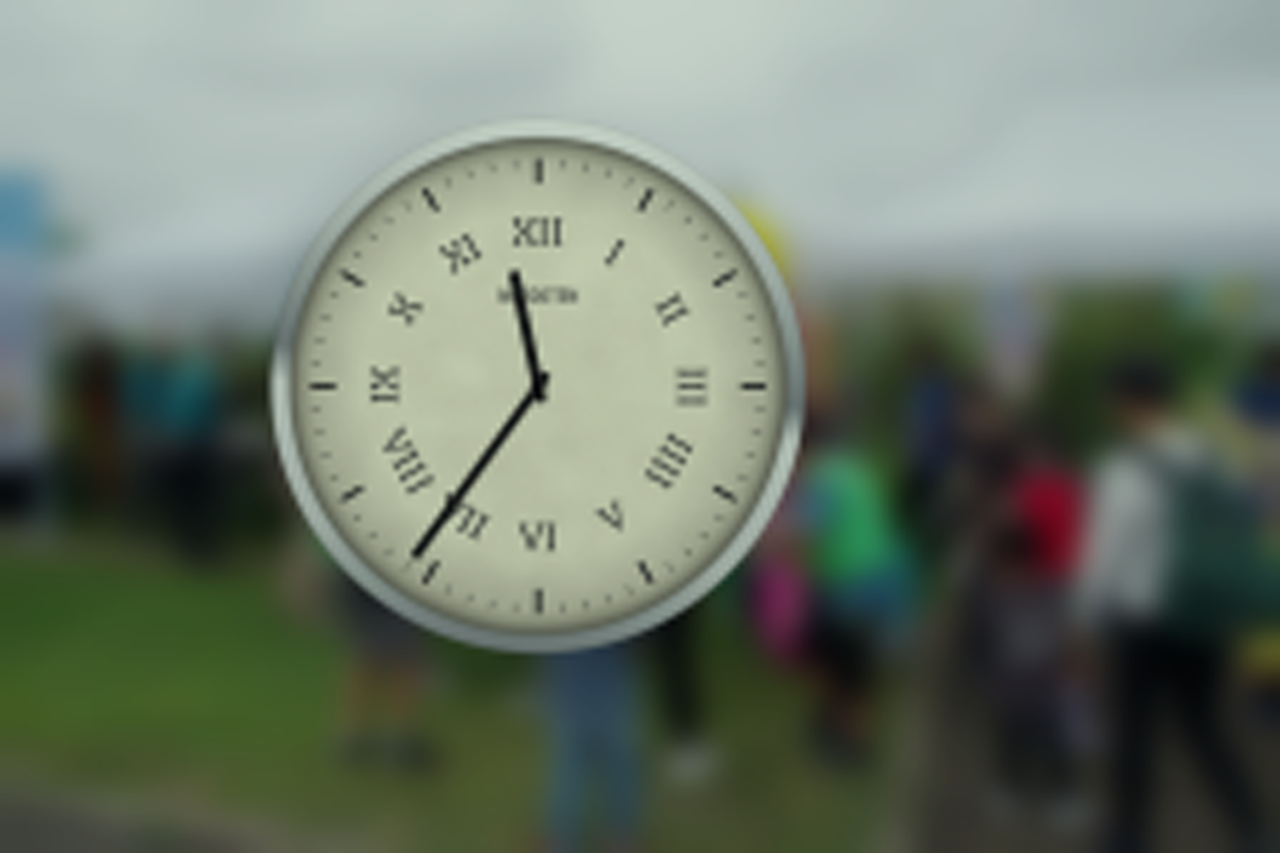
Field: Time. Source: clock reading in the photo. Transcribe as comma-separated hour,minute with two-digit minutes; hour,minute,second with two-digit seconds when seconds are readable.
11,36
